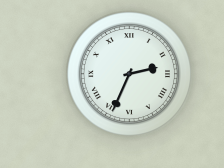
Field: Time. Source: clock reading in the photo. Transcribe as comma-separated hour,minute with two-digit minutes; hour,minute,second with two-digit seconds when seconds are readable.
2,34
